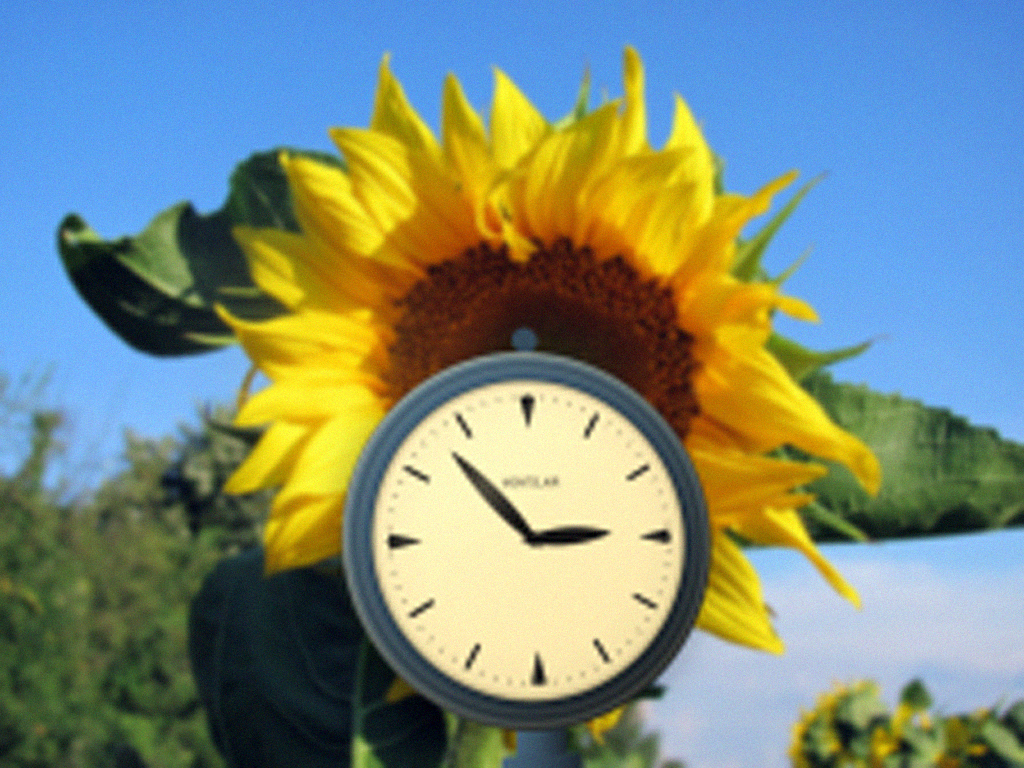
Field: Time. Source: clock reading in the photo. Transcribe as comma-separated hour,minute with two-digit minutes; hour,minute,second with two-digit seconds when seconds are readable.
2,53
